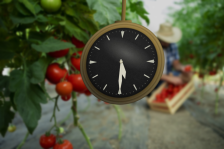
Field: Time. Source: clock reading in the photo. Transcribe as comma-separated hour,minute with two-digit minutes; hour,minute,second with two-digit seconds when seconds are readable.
5,30
